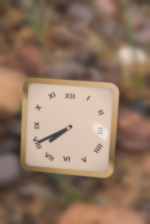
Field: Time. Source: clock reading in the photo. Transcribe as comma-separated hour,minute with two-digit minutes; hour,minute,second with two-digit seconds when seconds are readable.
7,40
